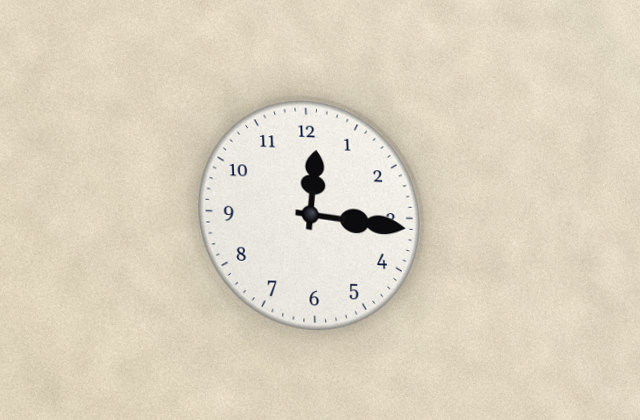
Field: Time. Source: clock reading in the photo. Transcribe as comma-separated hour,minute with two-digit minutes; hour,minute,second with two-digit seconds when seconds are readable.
12,16
